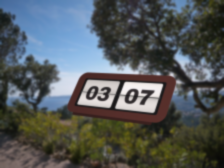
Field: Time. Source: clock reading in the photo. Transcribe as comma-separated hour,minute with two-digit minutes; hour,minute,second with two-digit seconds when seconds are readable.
3,07
